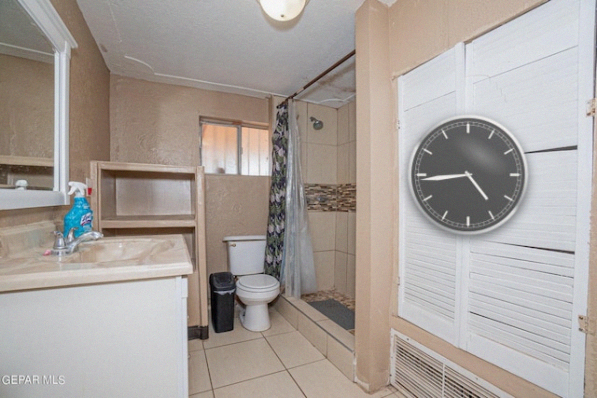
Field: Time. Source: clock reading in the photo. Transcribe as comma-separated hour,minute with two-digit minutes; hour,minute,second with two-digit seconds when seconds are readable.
4,44
